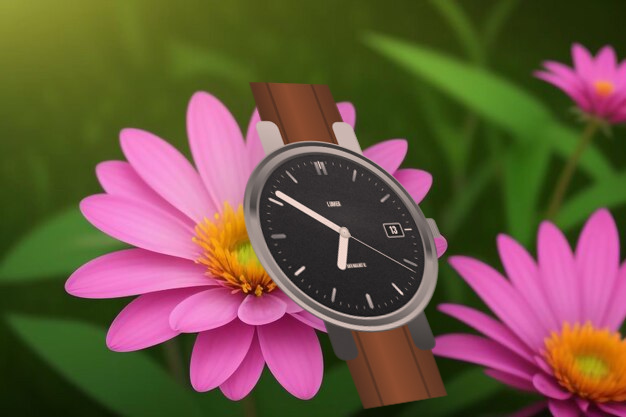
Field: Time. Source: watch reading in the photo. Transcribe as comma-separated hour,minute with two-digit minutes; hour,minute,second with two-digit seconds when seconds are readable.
6,51,21
